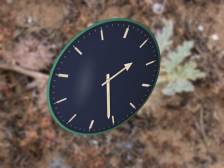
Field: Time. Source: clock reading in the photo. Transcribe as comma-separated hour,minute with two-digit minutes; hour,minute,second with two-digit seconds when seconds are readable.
1,26
